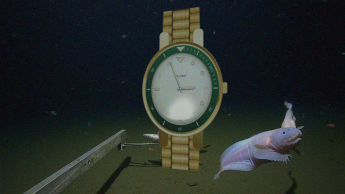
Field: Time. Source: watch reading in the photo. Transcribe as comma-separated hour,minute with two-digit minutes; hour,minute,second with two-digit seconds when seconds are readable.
2,56
